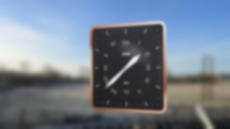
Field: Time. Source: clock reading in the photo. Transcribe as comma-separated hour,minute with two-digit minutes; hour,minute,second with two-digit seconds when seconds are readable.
1,38
